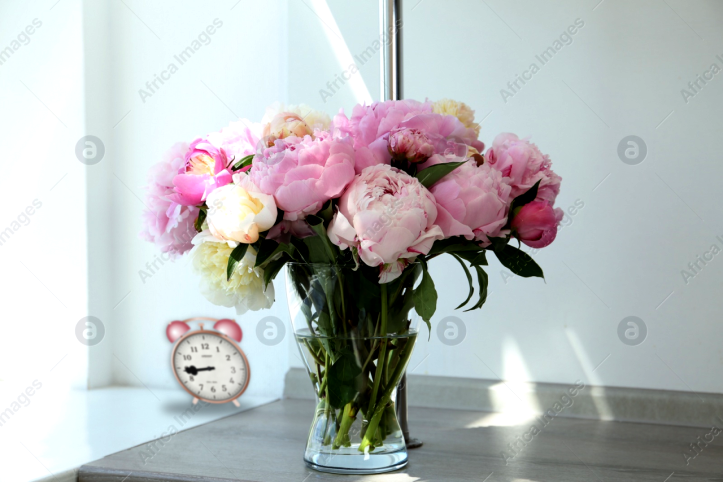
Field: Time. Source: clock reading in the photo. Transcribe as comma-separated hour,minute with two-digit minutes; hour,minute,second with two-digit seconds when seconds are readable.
8,44
